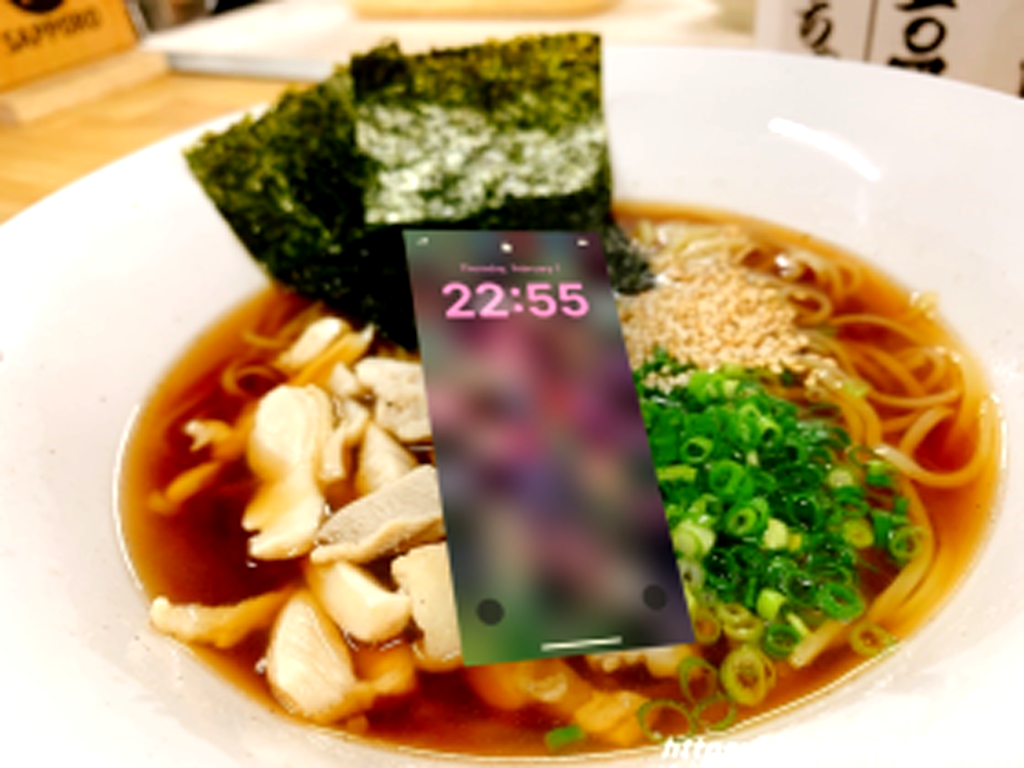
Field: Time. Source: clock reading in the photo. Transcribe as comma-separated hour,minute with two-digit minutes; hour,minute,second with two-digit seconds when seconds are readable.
22,55
